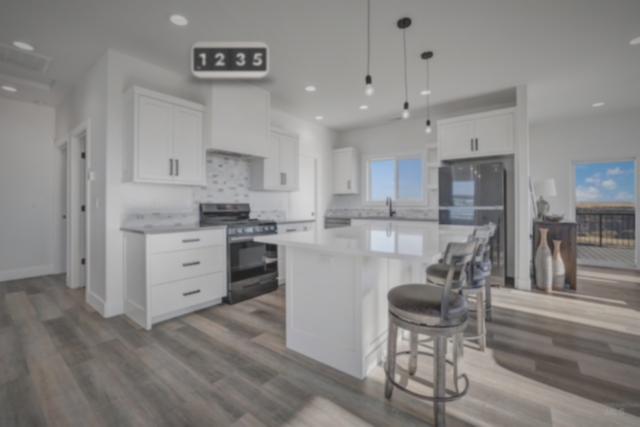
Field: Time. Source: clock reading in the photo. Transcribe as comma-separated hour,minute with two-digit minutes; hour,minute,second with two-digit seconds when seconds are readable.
12,35
